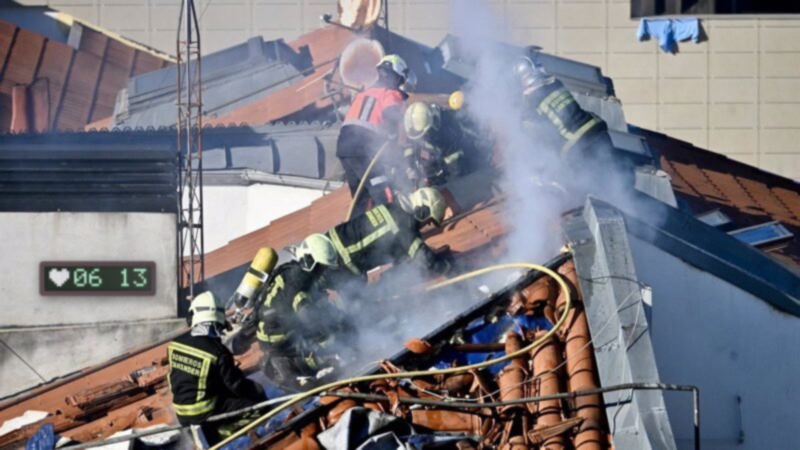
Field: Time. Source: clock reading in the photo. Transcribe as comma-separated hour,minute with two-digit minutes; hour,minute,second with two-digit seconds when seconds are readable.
6,13
